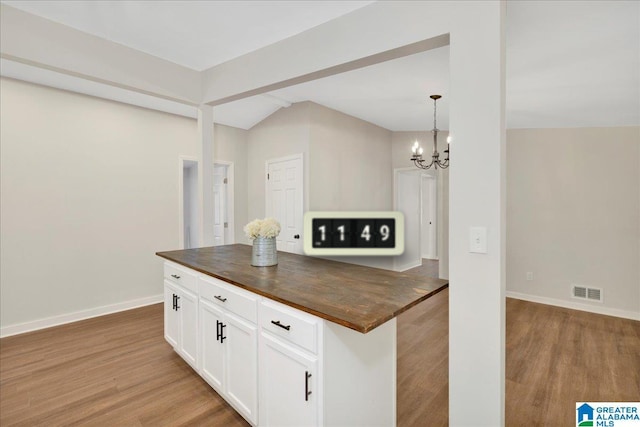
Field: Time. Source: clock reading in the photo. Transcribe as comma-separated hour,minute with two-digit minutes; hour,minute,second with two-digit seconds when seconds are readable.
11,49
